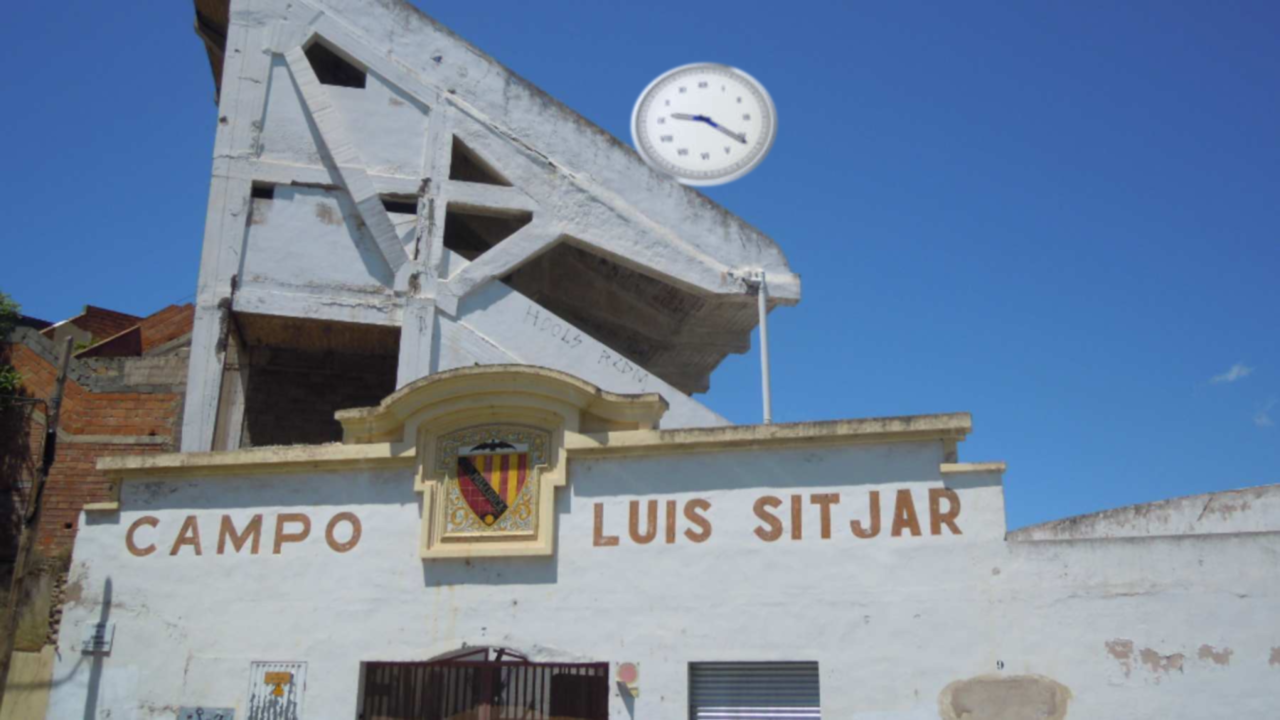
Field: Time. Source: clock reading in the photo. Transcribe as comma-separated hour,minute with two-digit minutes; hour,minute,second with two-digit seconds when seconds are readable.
9,21
